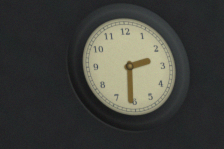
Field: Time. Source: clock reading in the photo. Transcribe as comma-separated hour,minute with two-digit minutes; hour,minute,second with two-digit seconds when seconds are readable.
2,31
